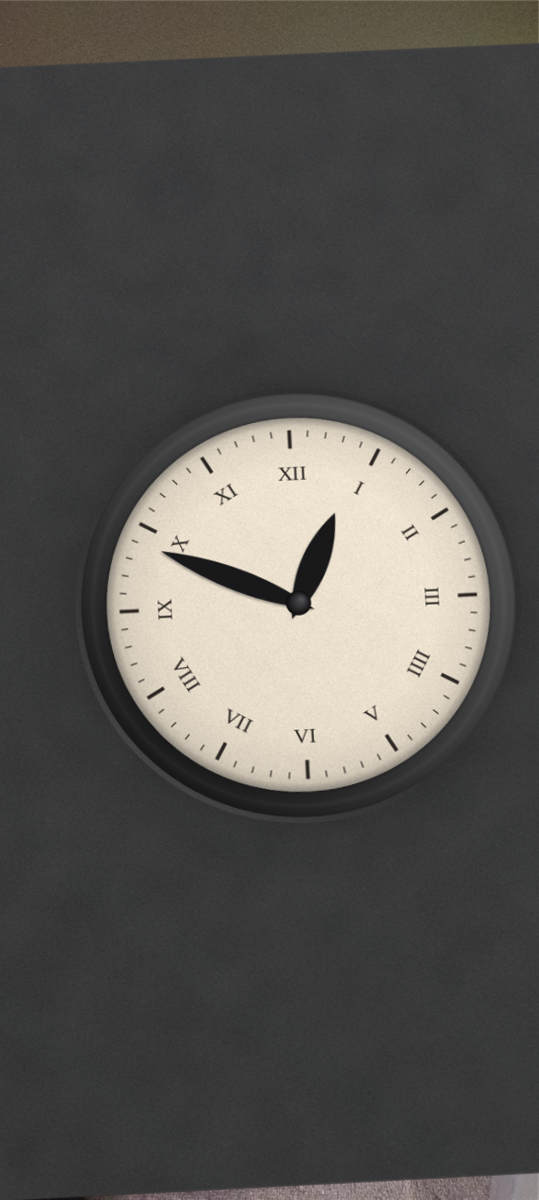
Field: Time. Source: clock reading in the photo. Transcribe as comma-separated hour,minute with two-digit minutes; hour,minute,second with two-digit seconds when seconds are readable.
12,49
